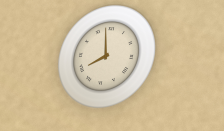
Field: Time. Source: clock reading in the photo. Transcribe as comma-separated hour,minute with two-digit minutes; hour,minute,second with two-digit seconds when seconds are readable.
7,58
